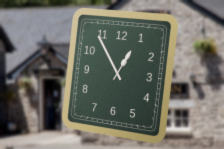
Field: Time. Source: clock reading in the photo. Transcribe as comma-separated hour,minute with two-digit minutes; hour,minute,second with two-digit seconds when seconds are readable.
12,54
